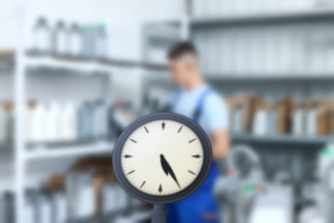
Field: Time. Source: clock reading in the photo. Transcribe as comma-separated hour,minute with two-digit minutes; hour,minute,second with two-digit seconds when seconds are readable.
5,25
